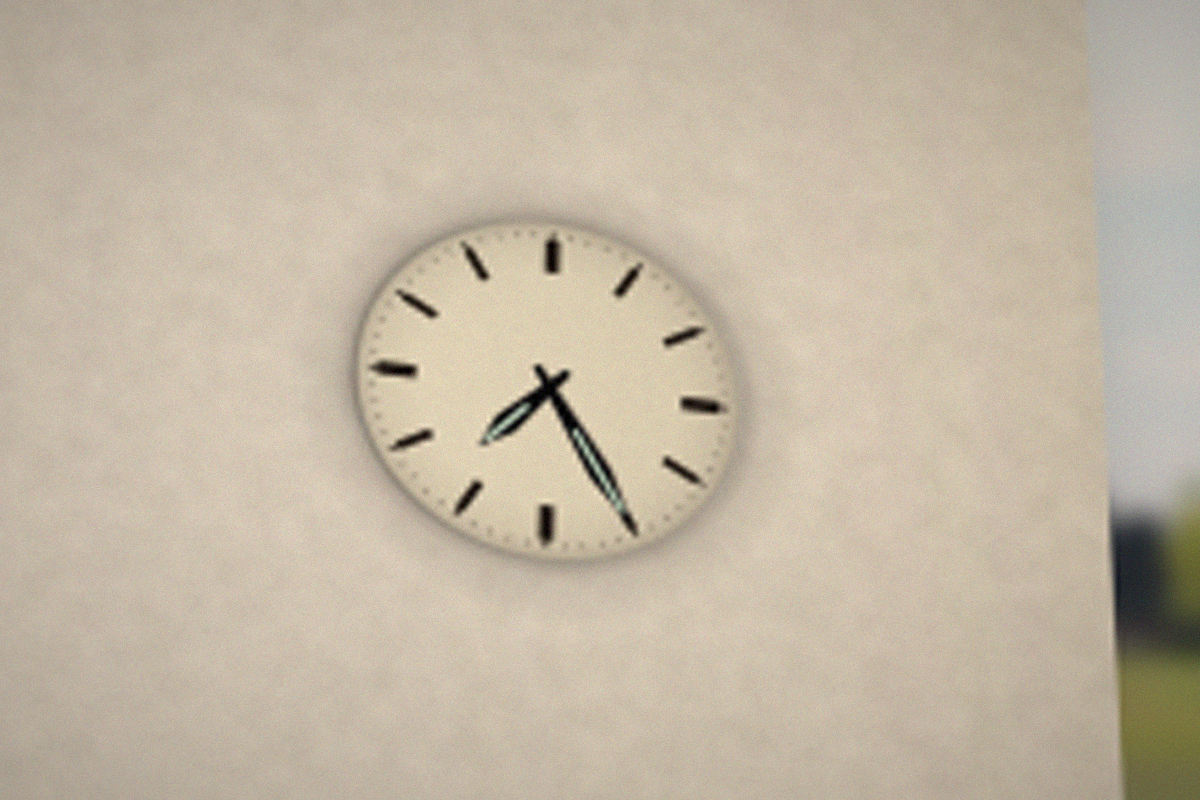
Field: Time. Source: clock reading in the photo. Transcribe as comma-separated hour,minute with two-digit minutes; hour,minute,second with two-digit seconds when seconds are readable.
7,25
